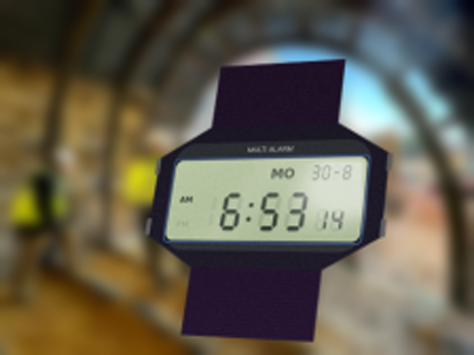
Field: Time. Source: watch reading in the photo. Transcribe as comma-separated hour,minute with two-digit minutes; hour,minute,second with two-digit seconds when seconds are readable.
6,53,14
